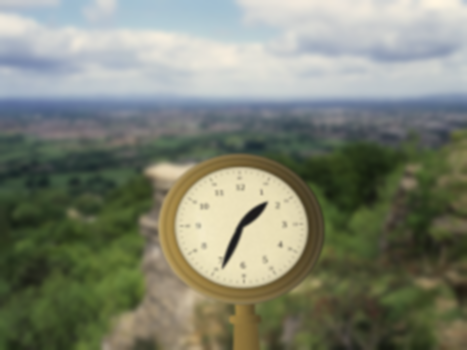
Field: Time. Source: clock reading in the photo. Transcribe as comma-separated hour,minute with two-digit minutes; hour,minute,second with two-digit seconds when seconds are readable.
1,34
